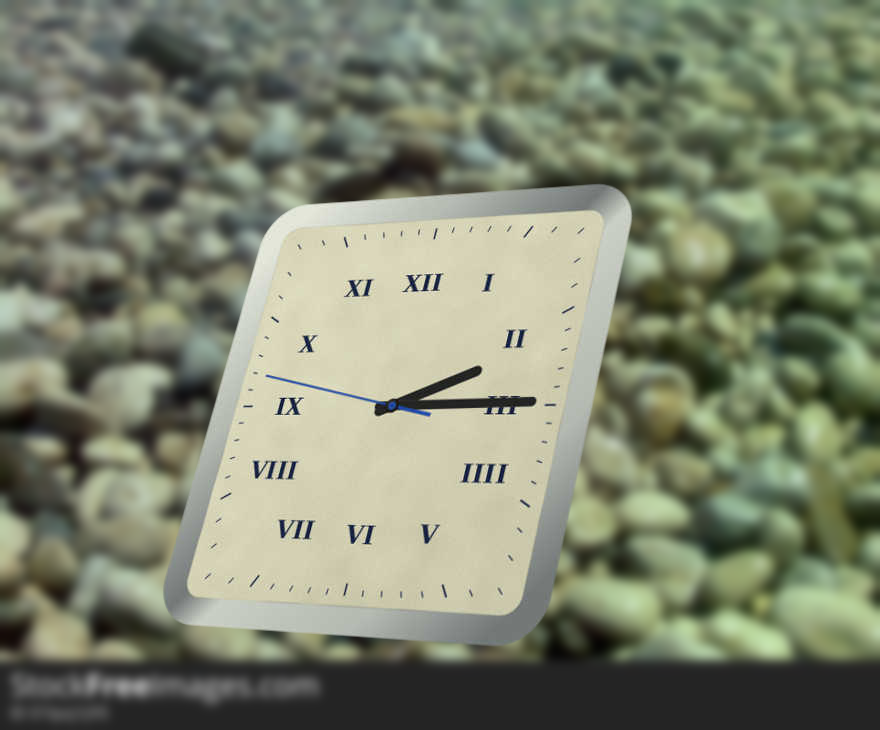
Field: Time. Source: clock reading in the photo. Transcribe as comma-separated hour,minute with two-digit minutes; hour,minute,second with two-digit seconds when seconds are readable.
2,14,47
